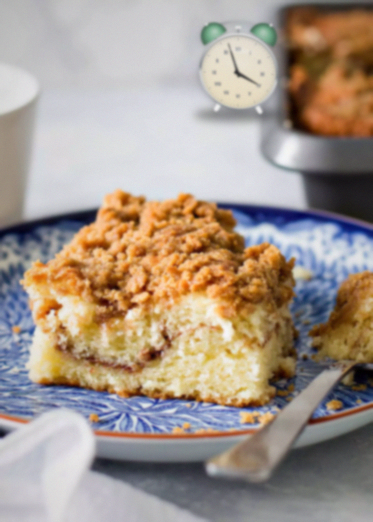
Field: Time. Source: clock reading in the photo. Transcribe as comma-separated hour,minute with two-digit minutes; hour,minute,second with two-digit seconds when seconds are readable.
3,57
